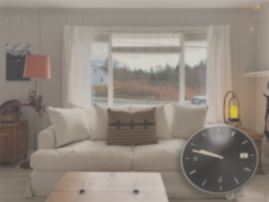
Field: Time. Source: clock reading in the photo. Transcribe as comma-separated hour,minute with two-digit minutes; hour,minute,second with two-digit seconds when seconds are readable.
9,48
